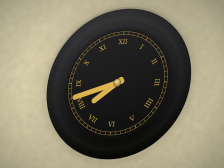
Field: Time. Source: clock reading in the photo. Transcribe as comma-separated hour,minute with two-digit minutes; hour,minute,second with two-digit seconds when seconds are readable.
7,42
